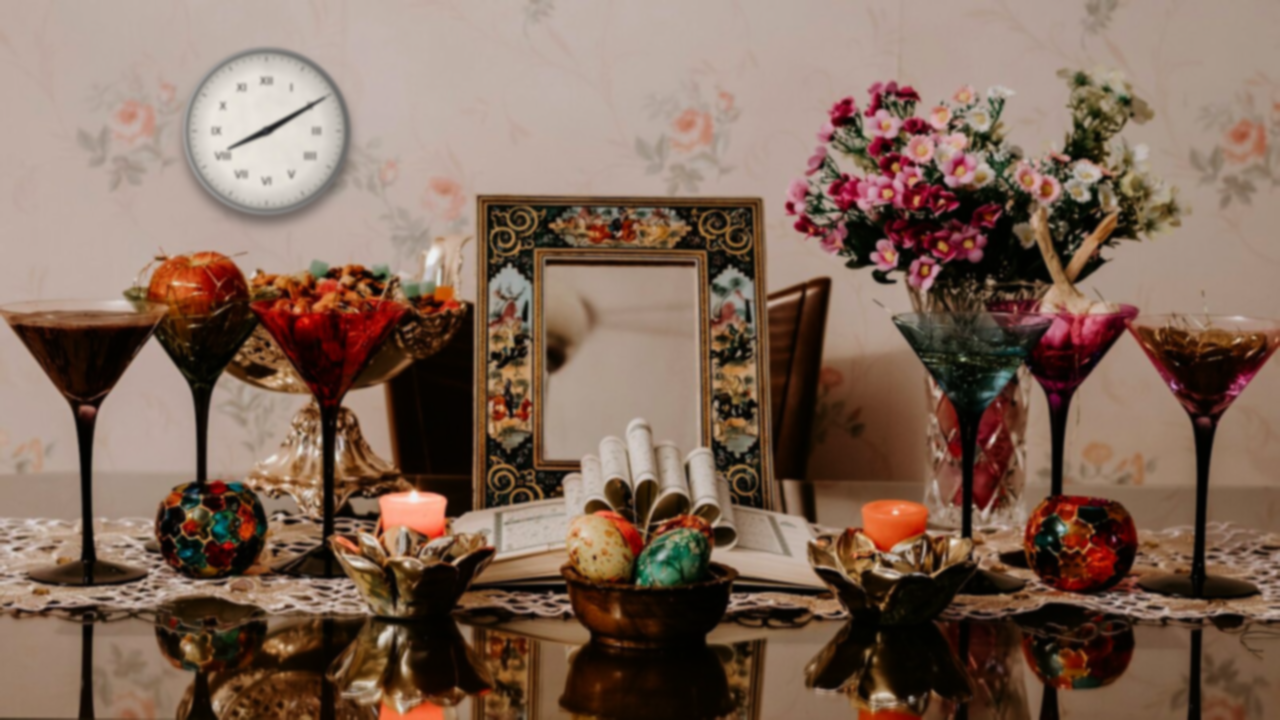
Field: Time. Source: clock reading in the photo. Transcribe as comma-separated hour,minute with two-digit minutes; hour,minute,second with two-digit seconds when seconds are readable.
8,10
